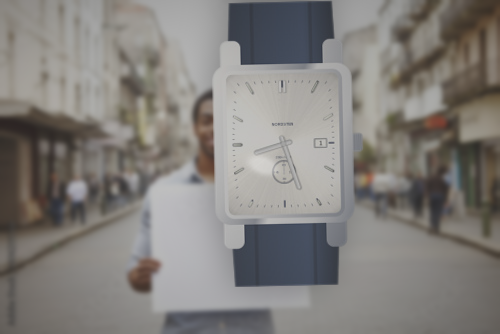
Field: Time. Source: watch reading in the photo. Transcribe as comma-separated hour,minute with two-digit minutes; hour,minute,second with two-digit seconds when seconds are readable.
8,27
